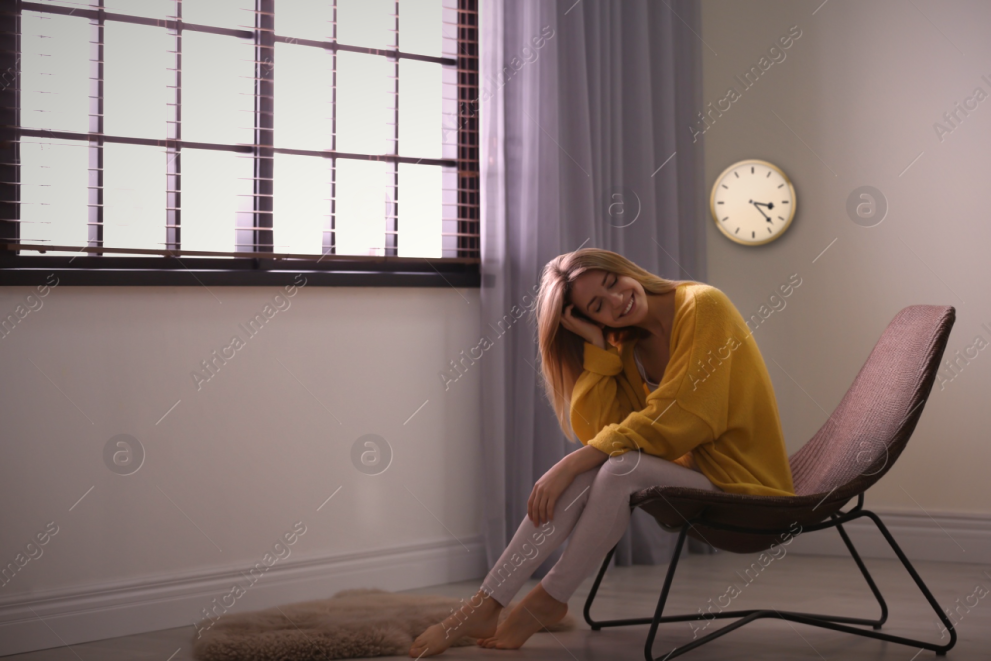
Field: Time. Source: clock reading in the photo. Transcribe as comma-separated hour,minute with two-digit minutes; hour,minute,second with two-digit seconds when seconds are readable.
3,23
